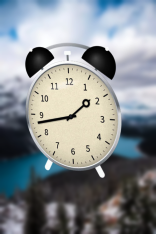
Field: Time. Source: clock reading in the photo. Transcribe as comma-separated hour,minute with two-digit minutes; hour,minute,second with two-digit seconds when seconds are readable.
1,43
